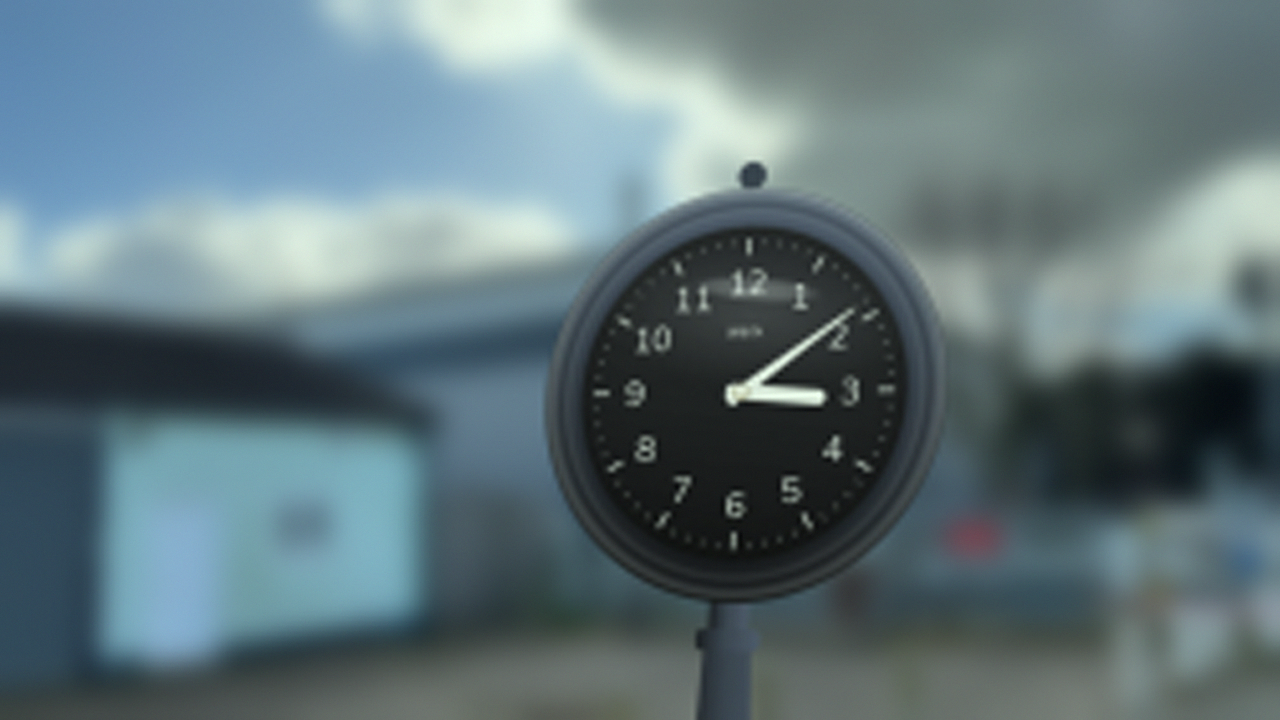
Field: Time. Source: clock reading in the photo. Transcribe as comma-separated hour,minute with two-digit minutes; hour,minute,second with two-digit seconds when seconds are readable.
3,09
